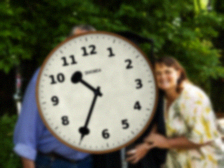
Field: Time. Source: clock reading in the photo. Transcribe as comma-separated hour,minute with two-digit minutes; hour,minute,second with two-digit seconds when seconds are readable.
10,35
